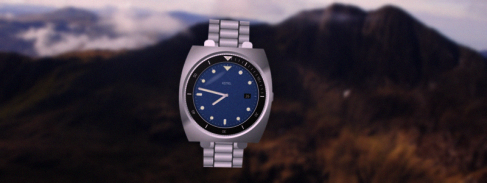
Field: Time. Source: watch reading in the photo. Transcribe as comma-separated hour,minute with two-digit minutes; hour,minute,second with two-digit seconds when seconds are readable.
7,47
